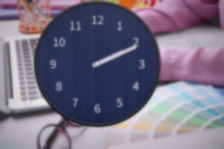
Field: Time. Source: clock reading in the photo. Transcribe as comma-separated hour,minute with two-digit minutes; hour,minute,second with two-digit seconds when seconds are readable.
2,11
